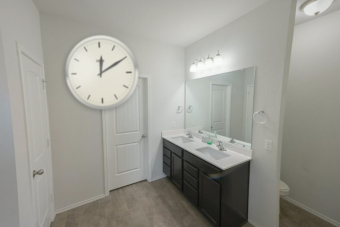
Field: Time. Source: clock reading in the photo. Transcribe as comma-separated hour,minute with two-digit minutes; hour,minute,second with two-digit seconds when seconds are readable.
12,10
